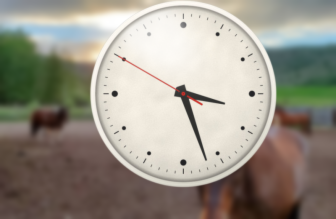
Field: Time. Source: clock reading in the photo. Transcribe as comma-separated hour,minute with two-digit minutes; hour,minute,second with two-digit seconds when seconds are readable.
3,26,50
